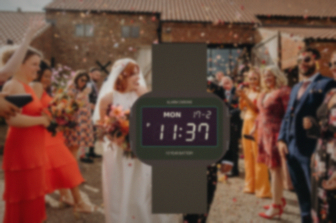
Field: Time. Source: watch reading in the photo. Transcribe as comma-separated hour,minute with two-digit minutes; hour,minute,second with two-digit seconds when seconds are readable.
11,37
